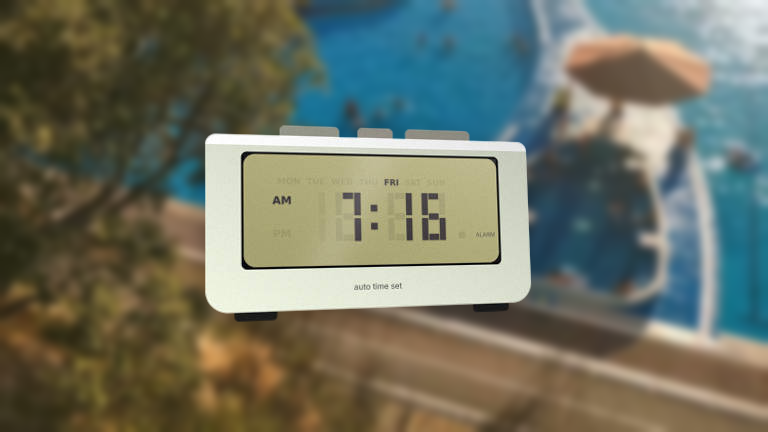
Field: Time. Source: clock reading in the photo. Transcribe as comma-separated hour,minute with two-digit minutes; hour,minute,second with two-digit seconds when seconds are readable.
7,16
